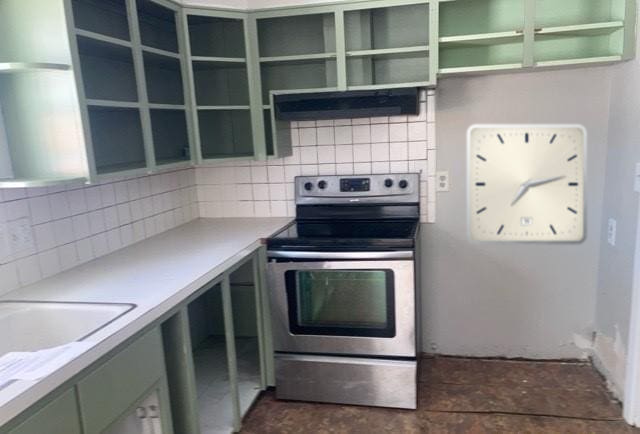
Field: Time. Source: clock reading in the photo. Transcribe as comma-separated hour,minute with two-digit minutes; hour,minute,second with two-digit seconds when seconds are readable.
7,13
